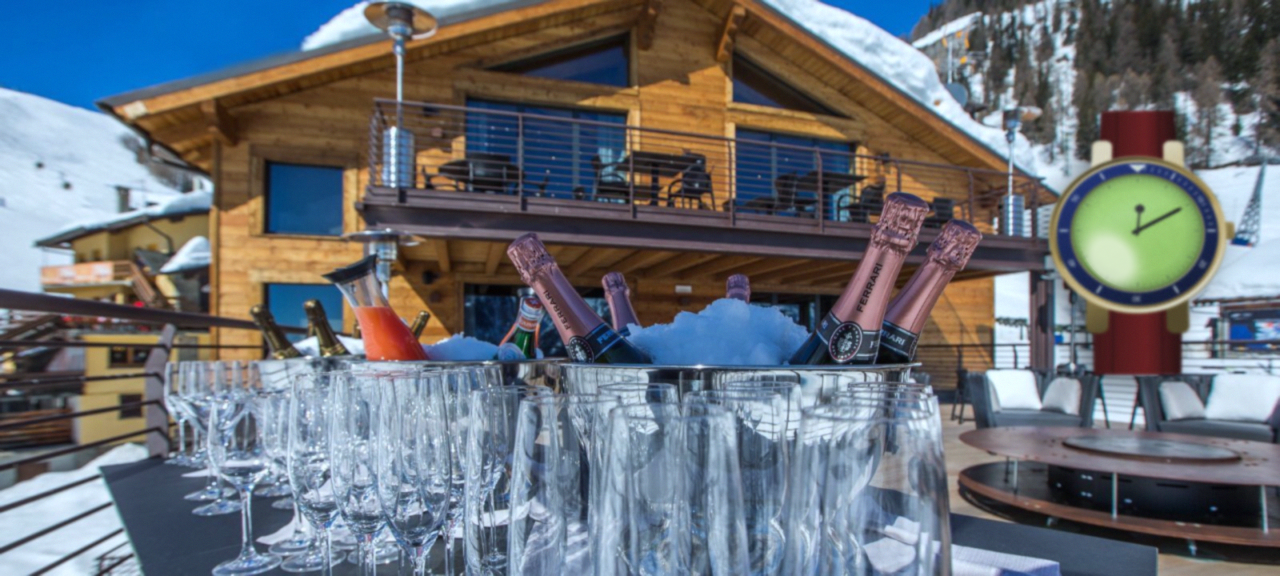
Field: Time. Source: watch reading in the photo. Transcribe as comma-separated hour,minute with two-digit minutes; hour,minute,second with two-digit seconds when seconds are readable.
12,10
